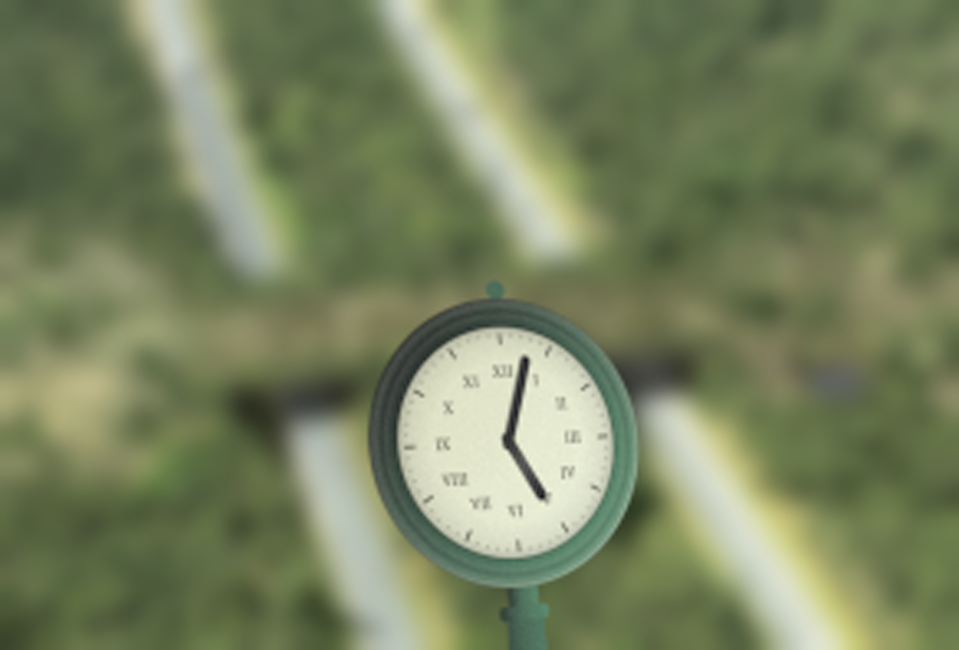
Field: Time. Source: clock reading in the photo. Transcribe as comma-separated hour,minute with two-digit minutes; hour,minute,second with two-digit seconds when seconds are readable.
5,03
